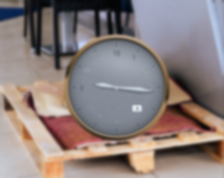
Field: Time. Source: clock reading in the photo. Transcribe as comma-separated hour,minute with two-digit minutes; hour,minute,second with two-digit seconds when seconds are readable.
9,16
